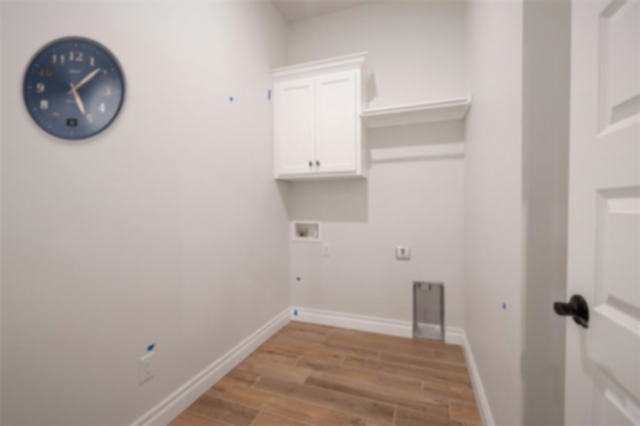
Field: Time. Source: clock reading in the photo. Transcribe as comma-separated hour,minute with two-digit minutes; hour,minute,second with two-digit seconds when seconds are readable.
5,08
